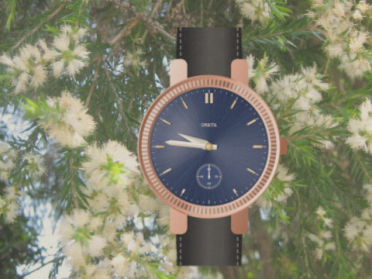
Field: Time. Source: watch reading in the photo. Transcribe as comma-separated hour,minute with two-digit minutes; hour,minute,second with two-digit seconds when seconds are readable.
9,46
